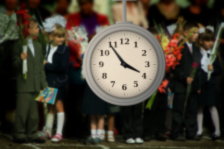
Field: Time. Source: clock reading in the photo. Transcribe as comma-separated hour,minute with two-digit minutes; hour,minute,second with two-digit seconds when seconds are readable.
3,54
